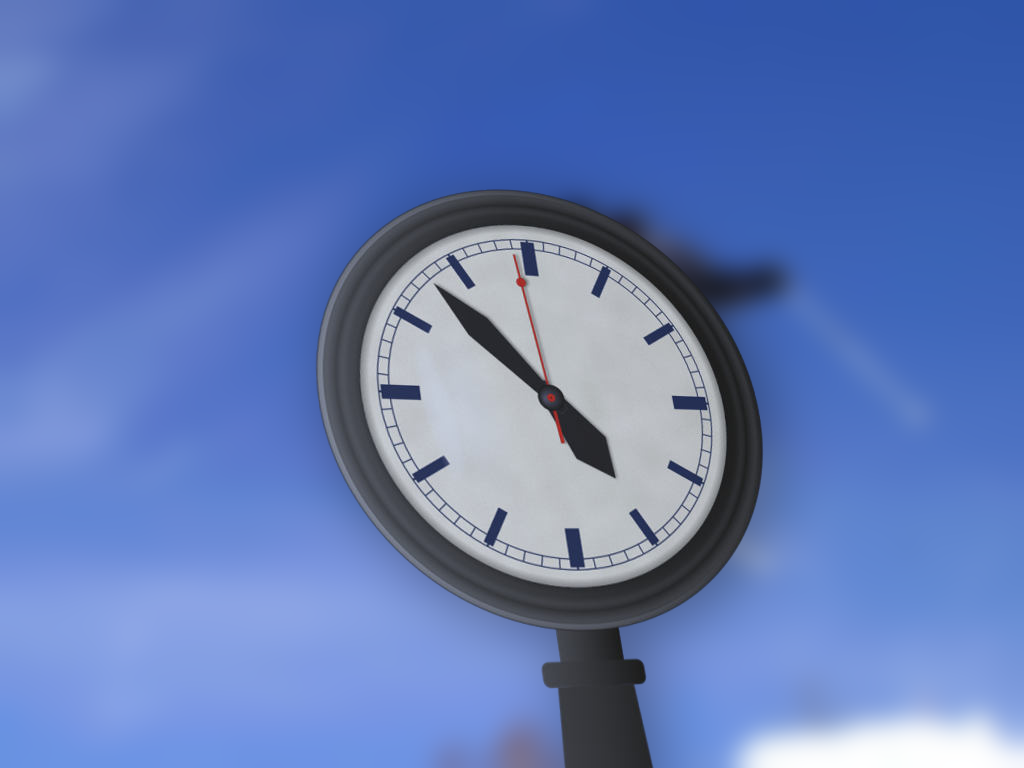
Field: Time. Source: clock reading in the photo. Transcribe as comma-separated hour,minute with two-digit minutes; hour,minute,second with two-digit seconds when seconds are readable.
4,52,59
